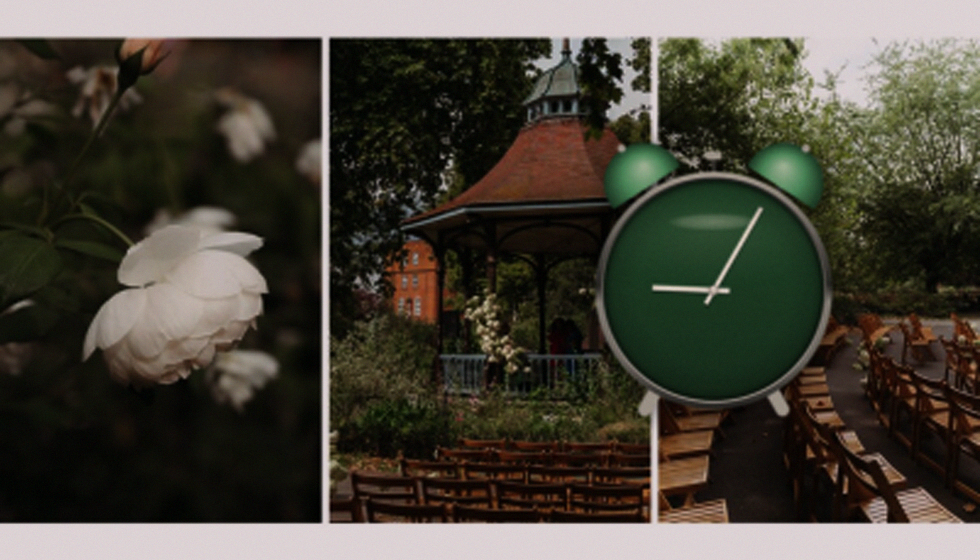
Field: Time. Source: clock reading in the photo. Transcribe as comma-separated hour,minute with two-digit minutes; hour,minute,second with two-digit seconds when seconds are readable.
9,05
